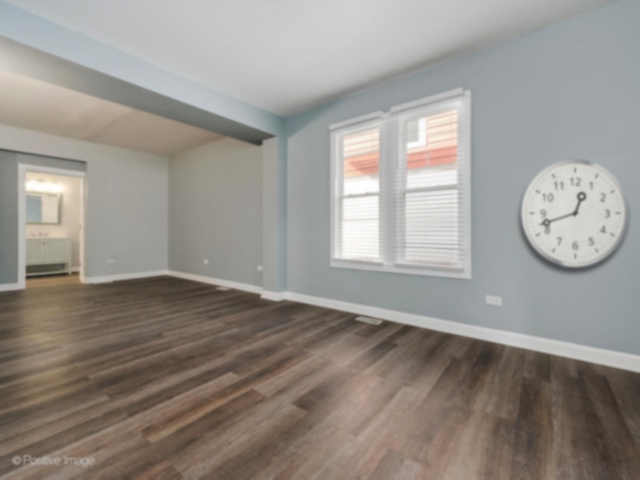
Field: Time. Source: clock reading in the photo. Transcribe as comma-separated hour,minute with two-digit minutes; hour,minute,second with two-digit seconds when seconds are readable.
12,42
